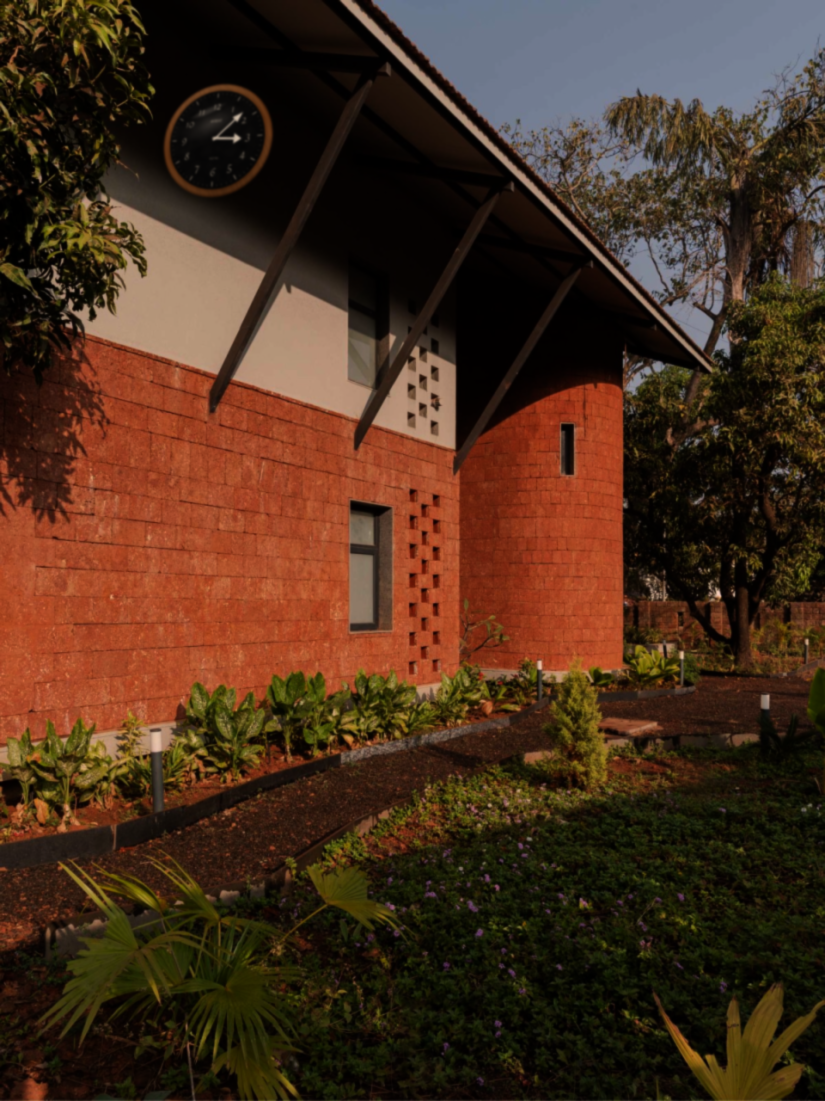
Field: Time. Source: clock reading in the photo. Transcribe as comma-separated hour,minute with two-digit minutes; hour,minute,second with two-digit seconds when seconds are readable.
3,08
